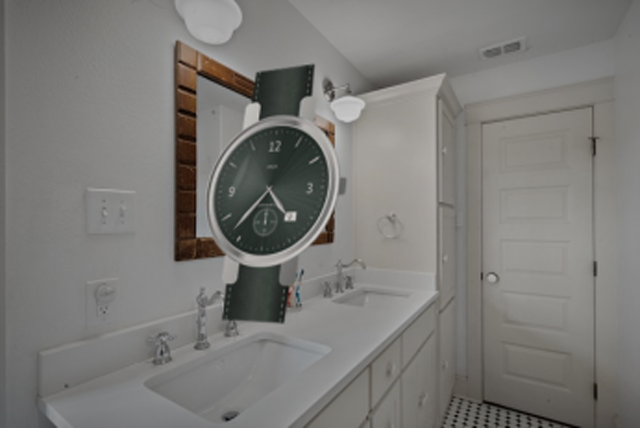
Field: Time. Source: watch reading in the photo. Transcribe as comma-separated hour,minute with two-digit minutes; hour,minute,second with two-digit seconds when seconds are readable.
4,37
